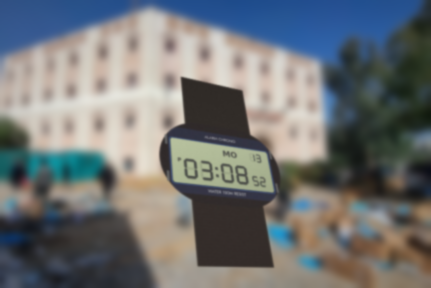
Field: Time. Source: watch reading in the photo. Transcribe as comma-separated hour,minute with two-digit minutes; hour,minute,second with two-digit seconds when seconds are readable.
3,08
